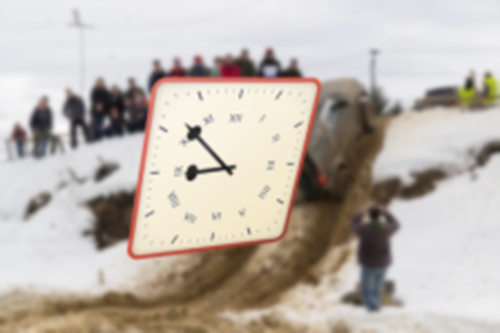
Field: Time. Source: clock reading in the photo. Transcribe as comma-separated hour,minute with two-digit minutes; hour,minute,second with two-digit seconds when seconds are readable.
8,52
